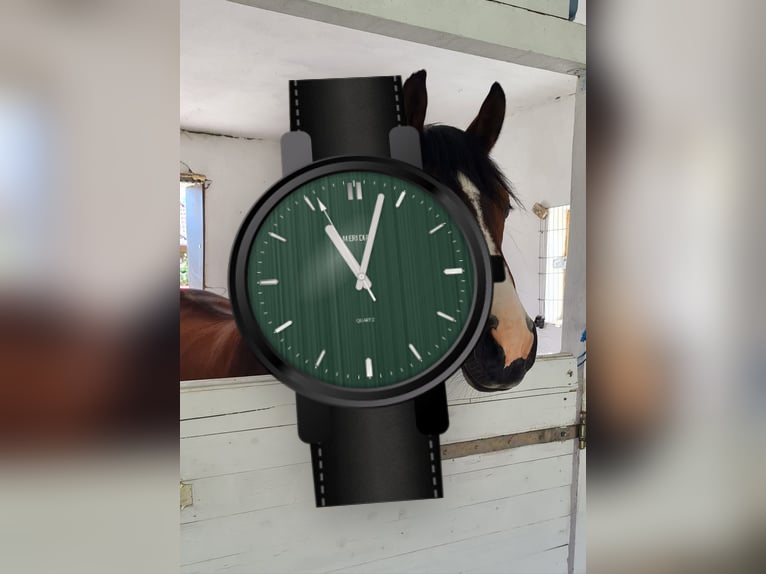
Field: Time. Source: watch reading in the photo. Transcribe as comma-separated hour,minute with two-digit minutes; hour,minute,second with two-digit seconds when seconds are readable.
11,02,56
